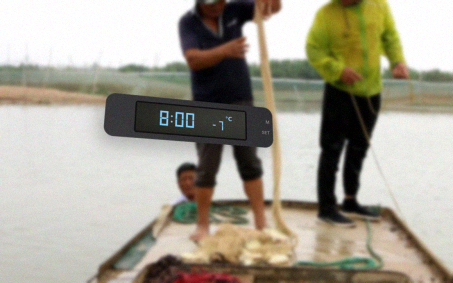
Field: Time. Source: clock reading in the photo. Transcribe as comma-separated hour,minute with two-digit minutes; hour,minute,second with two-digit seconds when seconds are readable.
8,00
